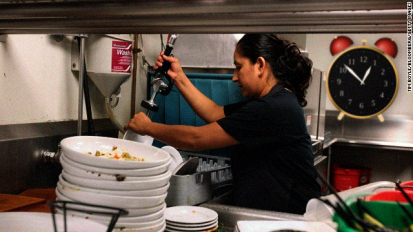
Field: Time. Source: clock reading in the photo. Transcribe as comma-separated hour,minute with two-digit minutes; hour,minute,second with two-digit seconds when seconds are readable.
12,52
